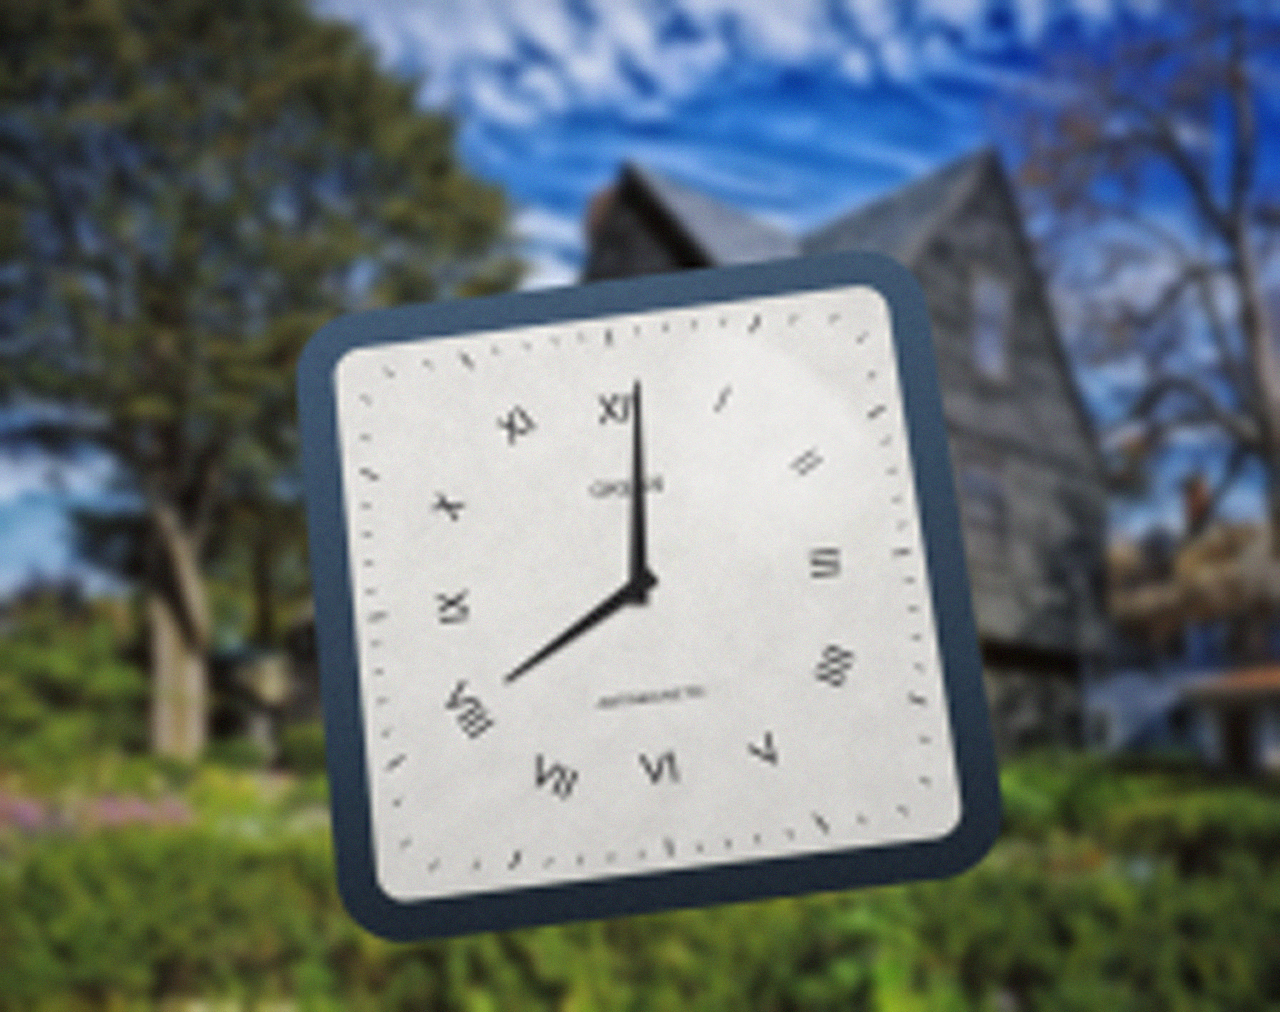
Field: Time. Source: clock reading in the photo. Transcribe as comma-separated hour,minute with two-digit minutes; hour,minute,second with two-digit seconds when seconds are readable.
8,01
